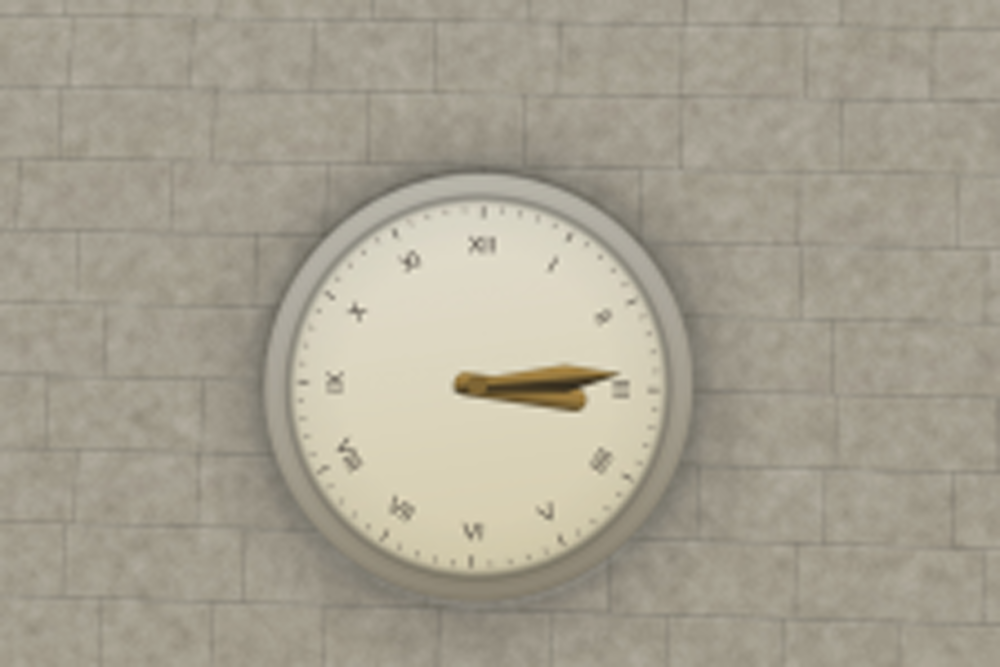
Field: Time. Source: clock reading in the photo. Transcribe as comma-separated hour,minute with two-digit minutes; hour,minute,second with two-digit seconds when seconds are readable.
3,14
